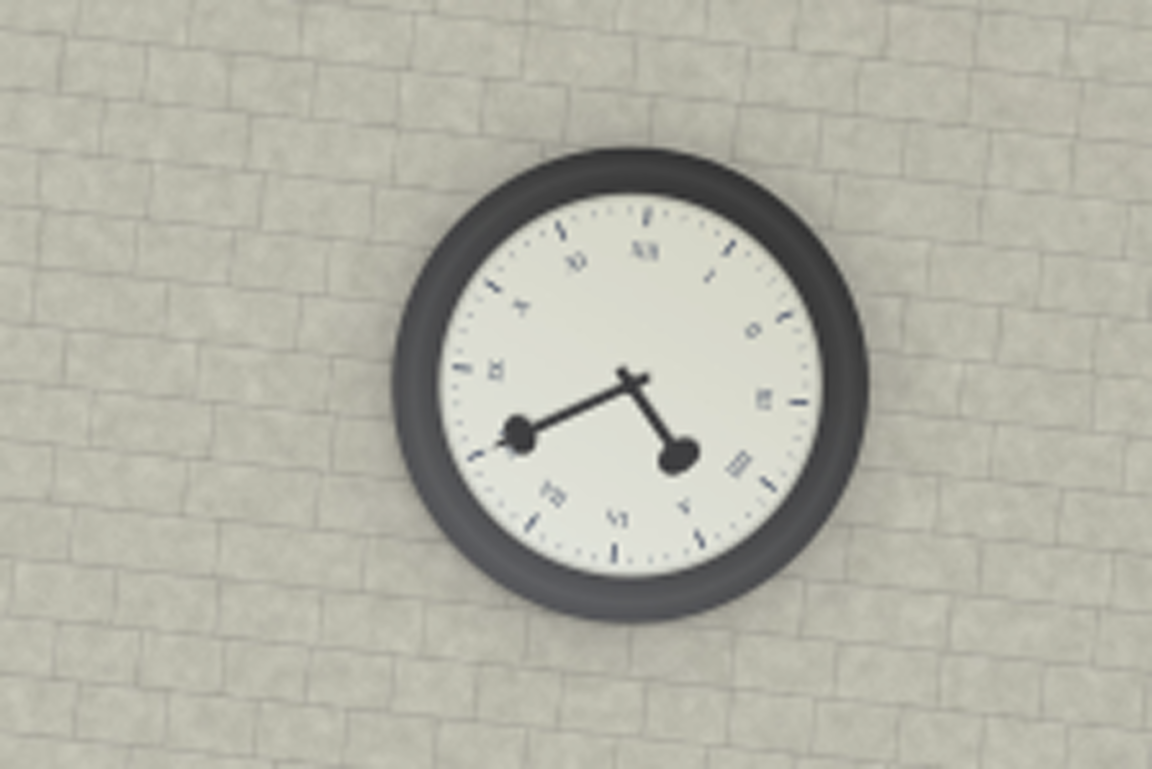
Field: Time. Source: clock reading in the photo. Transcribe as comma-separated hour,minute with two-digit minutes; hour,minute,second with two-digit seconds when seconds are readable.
4,40
